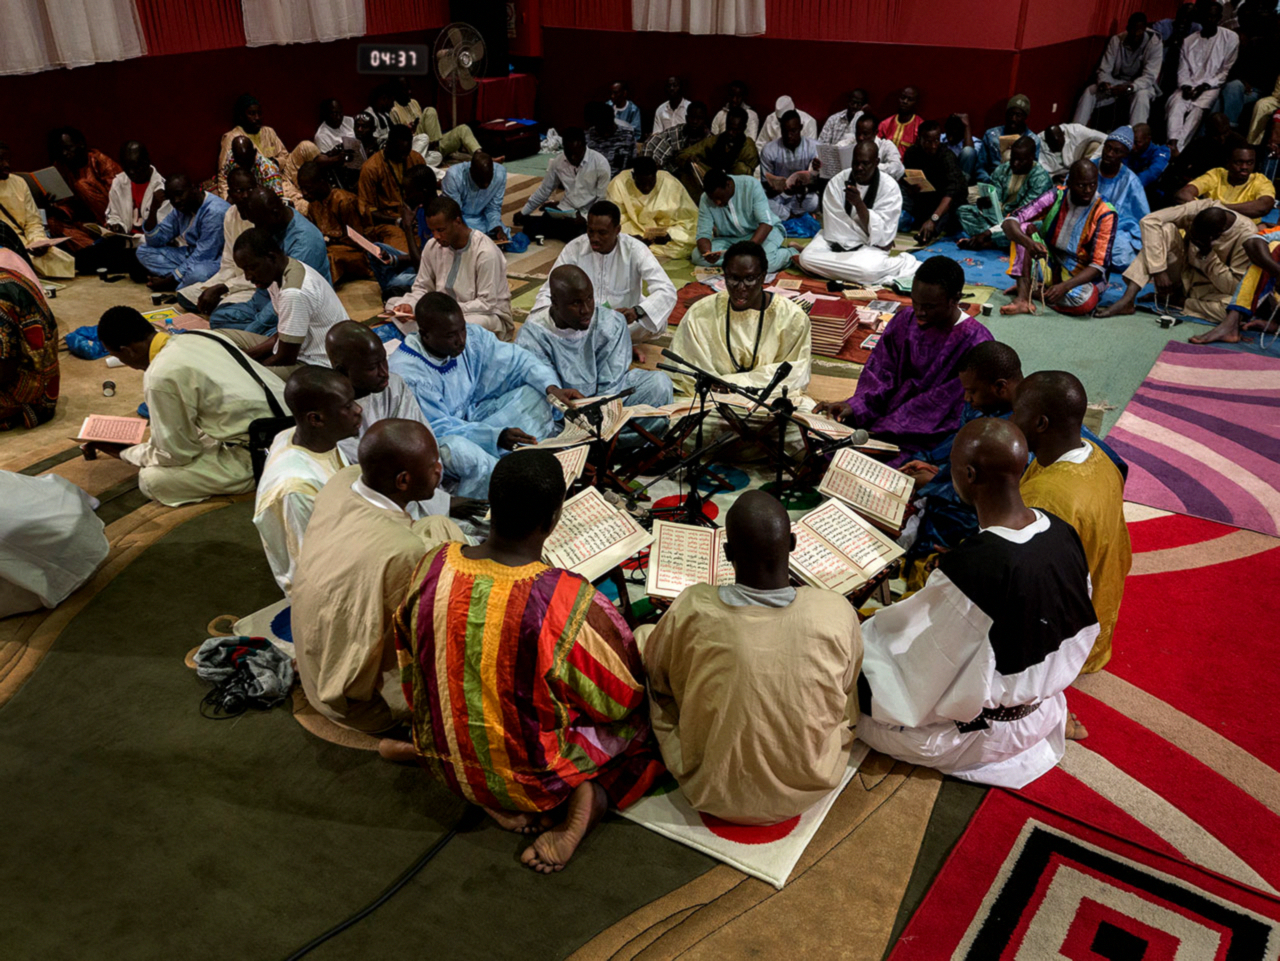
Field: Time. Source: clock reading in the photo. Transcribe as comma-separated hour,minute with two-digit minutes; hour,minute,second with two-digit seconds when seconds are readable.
4,37
